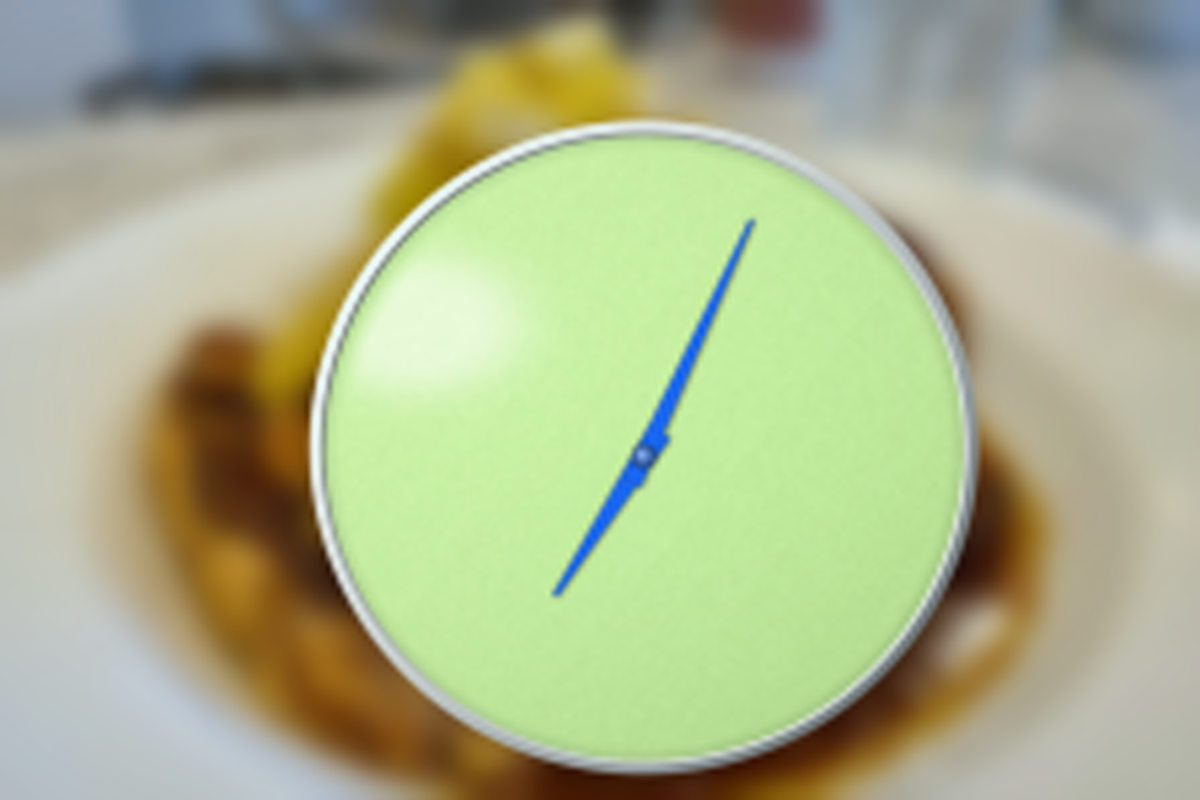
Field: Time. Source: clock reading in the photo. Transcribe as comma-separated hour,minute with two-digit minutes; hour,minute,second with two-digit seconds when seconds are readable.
7,04
